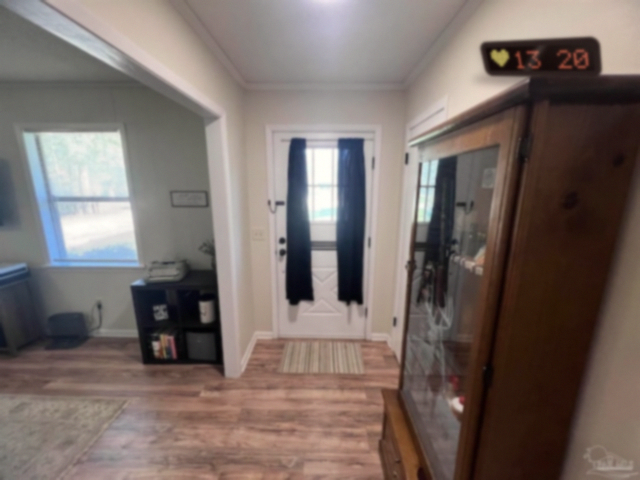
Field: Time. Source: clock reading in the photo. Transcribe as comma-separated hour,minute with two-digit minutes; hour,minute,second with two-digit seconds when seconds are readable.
13,20
